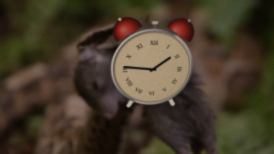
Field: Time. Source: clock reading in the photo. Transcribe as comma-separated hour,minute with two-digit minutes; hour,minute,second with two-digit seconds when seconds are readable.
1,46
